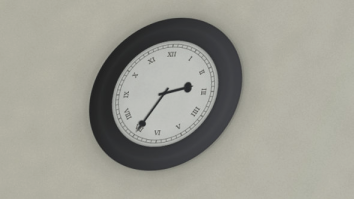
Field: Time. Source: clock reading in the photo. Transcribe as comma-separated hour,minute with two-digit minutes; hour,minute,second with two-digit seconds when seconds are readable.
2,35
